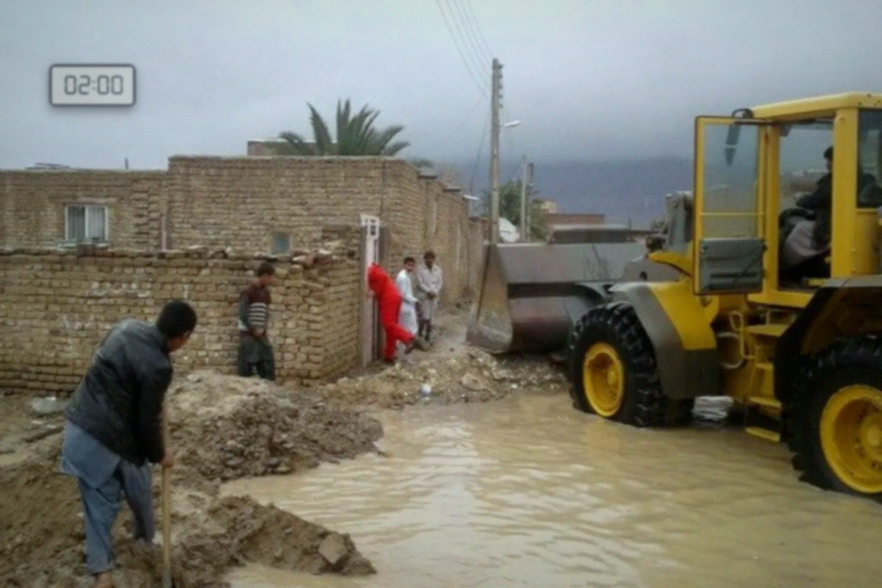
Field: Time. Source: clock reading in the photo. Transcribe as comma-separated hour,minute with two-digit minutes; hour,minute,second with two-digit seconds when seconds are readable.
2,00
